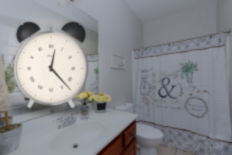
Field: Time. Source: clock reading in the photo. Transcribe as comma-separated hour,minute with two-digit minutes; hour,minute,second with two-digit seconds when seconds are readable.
12,23
